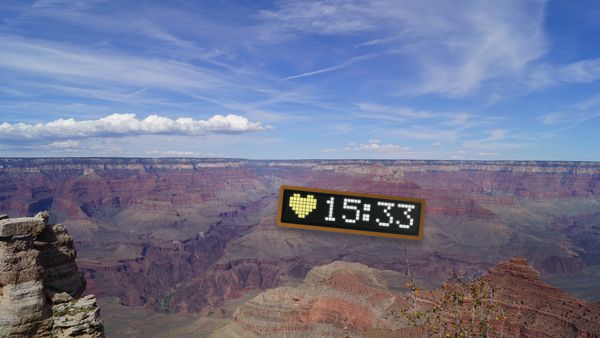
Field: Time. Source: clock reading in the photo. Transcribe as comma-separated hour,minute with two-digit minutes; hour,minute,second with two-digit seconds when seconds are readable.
15,33
